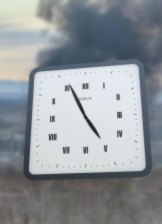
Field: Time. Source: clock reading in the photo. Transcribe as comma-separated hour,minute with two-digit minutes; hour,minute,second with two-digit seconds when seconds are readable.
4,56
